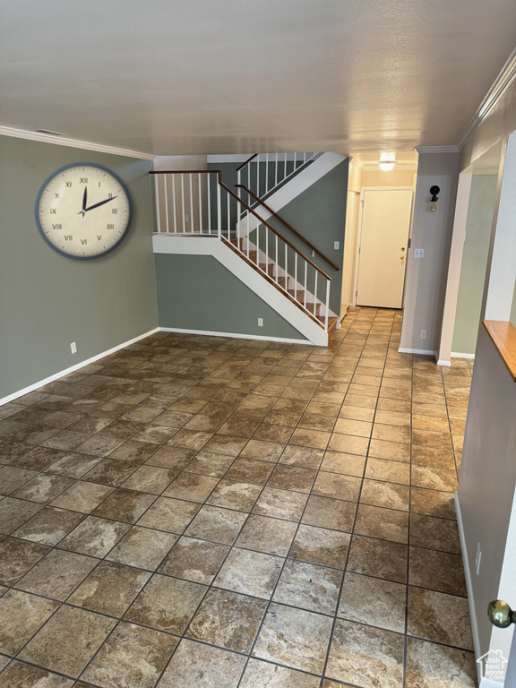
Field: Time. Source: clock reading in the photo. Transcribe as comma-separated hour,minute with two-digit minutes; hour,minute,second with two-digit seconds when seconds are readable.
12,11
